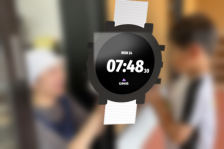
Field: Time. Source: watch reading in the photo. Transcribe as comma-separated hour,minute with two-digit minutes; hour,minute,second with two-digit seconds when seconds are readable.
7,48
